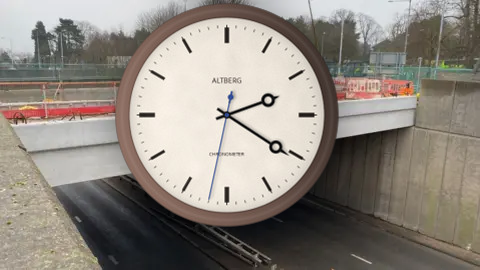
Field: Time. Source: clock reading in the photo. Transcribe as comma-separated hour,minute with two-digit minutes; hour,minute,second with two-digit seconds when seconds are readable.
2,20,32
